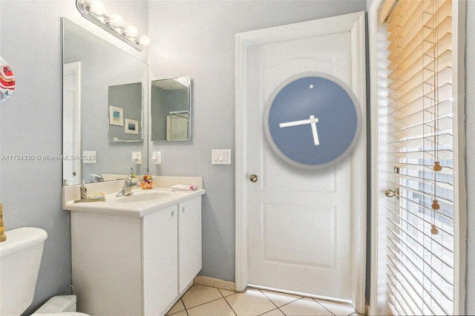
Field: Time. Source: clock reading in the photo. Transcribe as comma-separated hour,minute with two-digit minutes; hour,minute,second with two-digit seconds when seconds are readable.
5,44
